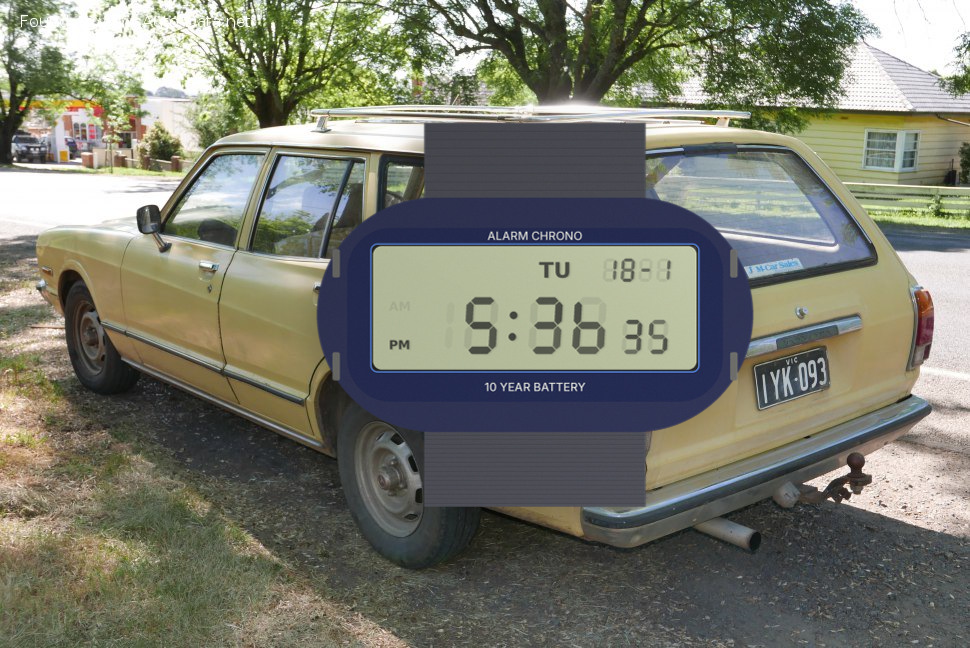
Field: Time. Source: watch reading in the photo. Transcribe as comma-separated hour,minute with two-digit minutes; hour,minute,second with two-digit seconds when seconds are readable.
5,36,35
